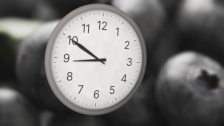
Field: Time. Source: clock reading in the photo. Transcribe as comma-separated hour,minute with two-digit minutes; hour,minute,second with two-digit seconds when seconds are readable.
8,50
